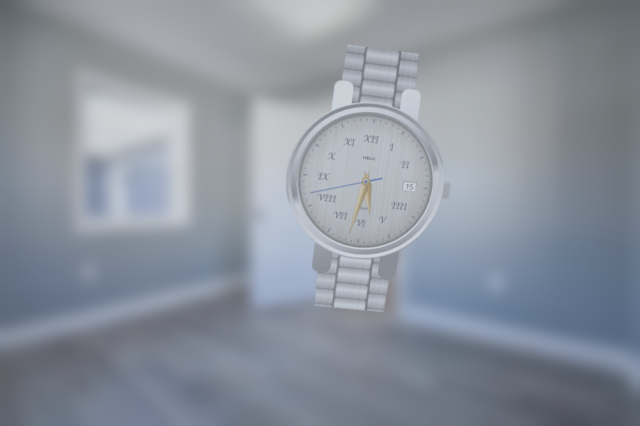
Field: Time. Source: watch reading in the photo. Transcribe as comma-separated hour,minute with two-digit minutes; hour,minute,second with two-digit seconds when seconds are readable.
5,31,42
